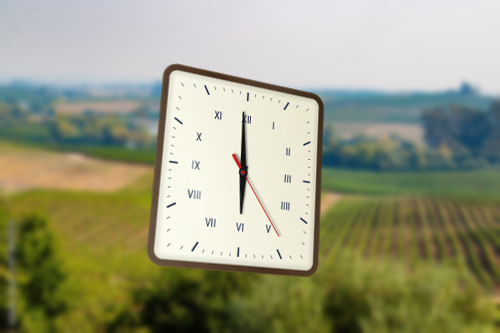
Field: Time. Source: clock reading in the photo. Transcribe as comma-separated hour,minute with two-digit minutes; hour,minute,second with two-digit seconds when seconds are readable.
5,59,24
